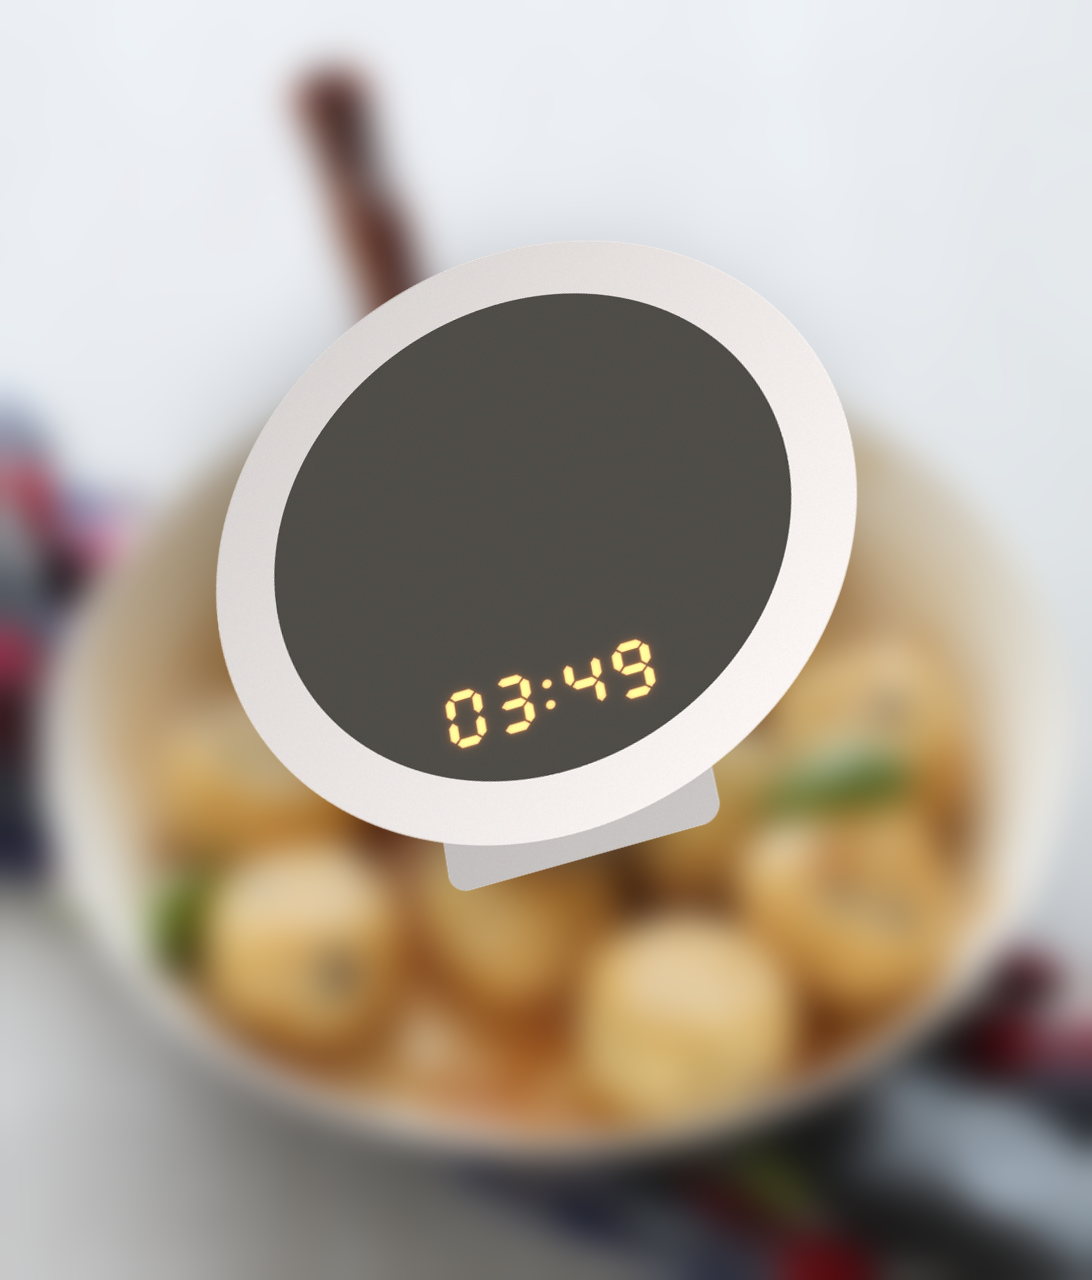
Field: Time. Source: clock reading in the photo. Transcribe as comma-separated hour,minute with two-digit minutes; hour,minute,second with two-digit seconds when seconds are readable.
3,49
